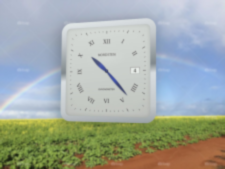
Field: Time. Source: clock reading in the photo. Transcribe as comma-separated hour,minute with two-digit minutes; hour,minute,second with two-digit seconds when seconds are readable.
10,23
